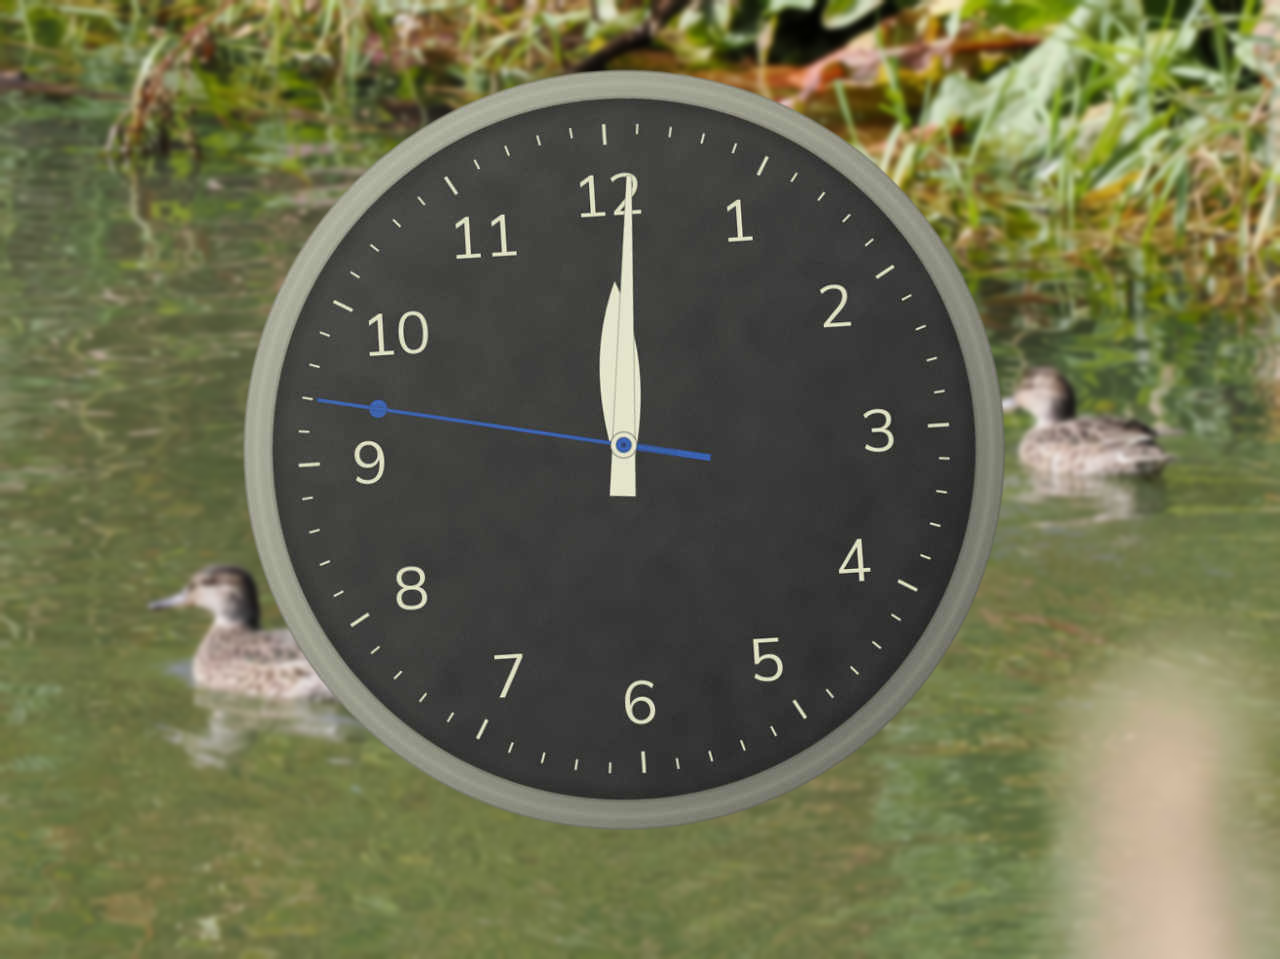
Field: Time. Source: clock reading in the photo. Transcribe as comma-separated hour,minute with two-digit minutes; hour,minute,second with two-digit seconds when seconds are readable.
12,00,47
